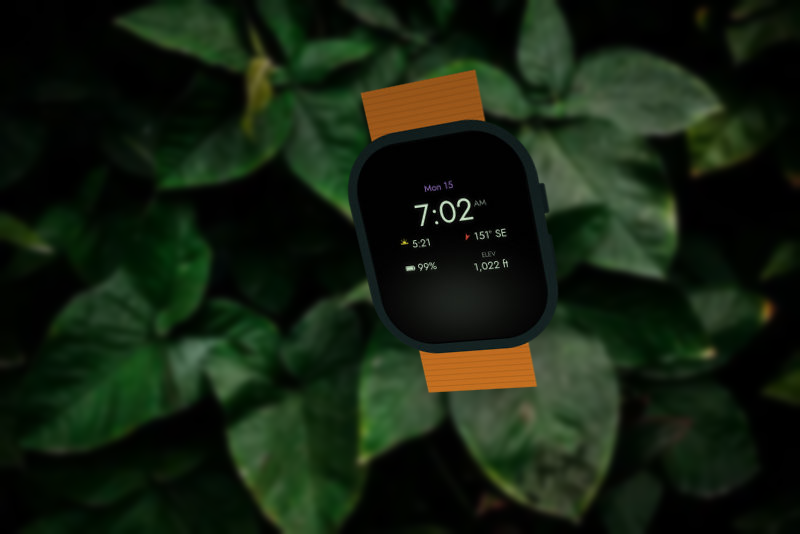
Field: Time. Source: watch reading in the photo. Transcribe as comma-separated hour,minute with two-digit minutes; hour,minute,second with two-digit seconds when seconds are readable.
7,02
